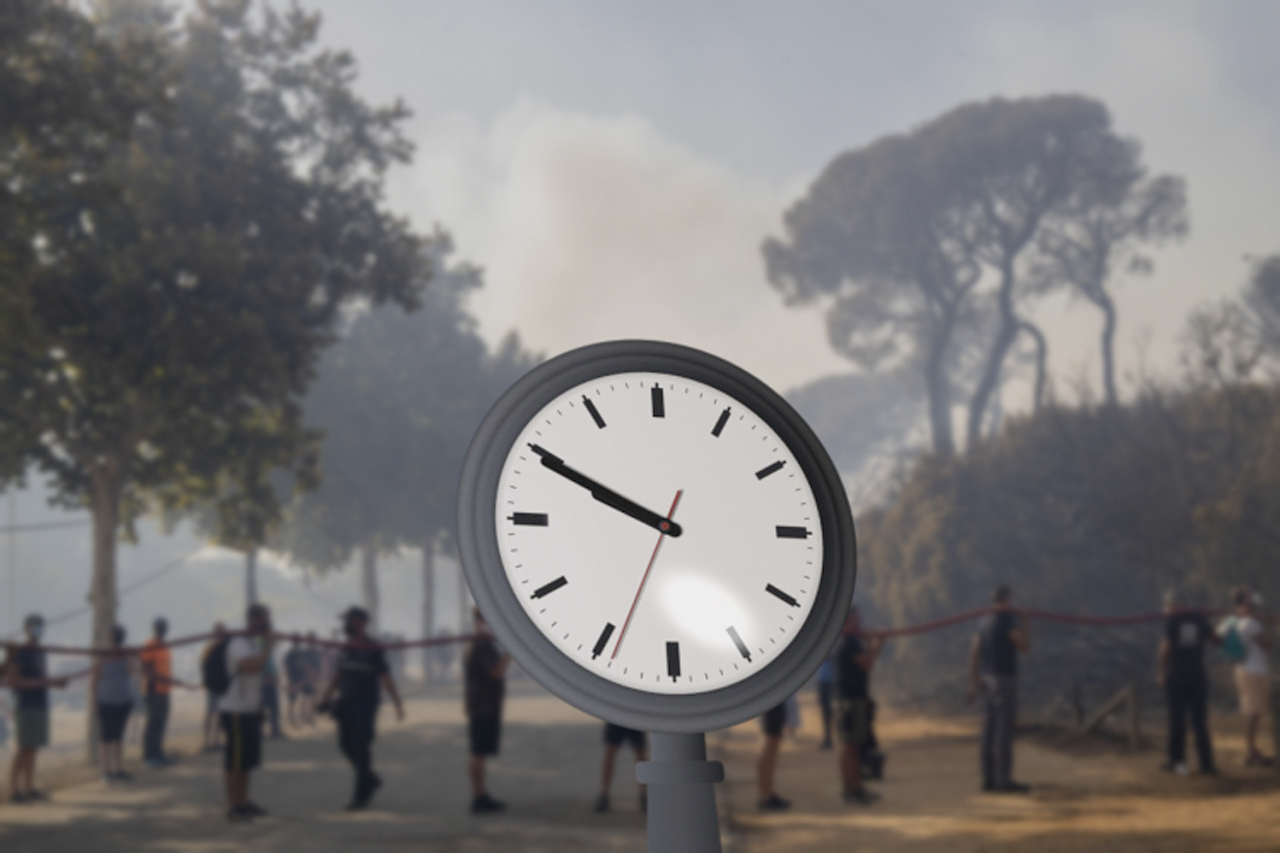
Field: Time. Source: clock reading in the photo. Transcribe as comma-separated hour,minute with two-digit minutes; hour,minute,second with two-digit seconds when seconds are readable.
9,49,34
